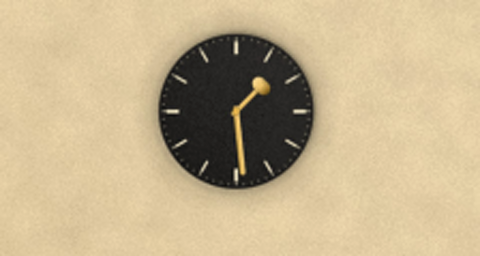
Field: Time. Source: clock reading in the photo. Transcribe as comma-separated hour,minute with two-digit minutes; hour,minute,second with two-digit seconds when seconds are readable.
1,29
